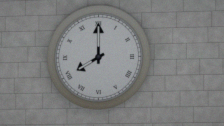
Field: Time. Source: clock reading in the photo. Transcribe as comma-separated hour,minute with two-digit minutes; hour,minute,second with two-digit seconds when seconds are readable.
8,00
